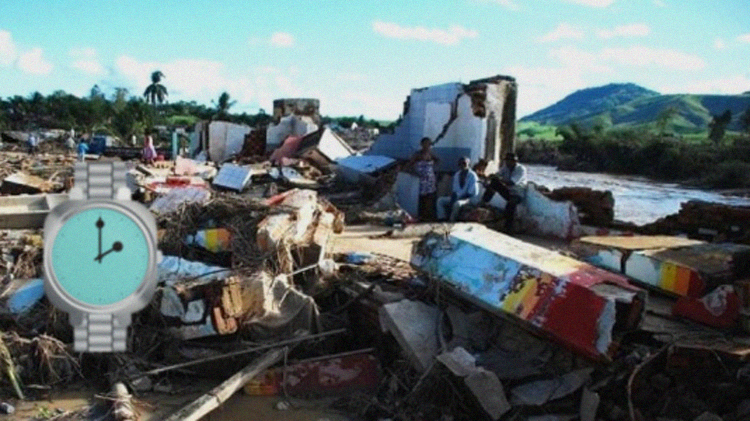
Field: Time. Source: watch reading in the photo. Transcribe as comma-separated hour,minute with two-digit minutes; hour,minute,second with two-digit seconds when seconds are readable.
2,00
